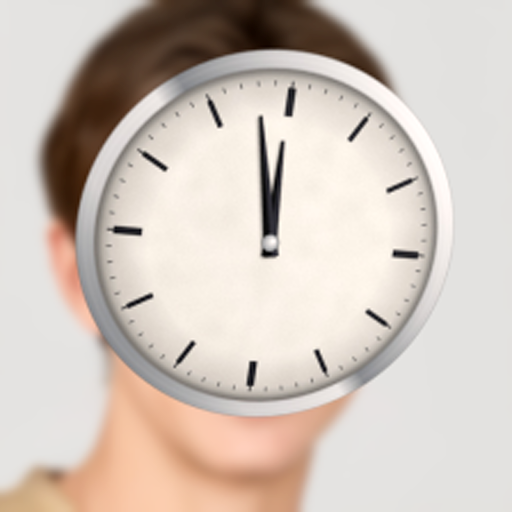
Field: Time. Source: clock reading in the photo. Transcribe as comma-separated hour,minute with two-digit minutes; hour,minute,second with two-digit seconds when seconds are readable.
11,58
